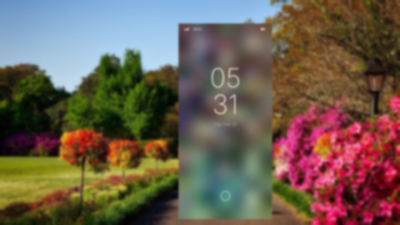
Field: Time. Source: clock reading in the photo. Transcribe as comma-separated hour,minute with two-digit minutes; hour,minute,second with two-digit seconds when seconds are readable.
5,31
